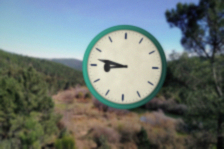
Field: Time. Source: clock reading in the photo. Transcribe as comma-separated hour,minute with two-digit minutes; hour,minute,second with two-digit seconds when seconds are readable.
8,47
